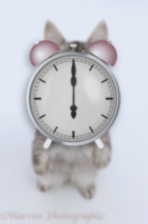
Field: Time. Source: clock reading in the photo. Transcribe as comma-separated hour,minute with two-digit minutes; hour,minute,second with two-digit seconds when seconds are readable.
6,00
